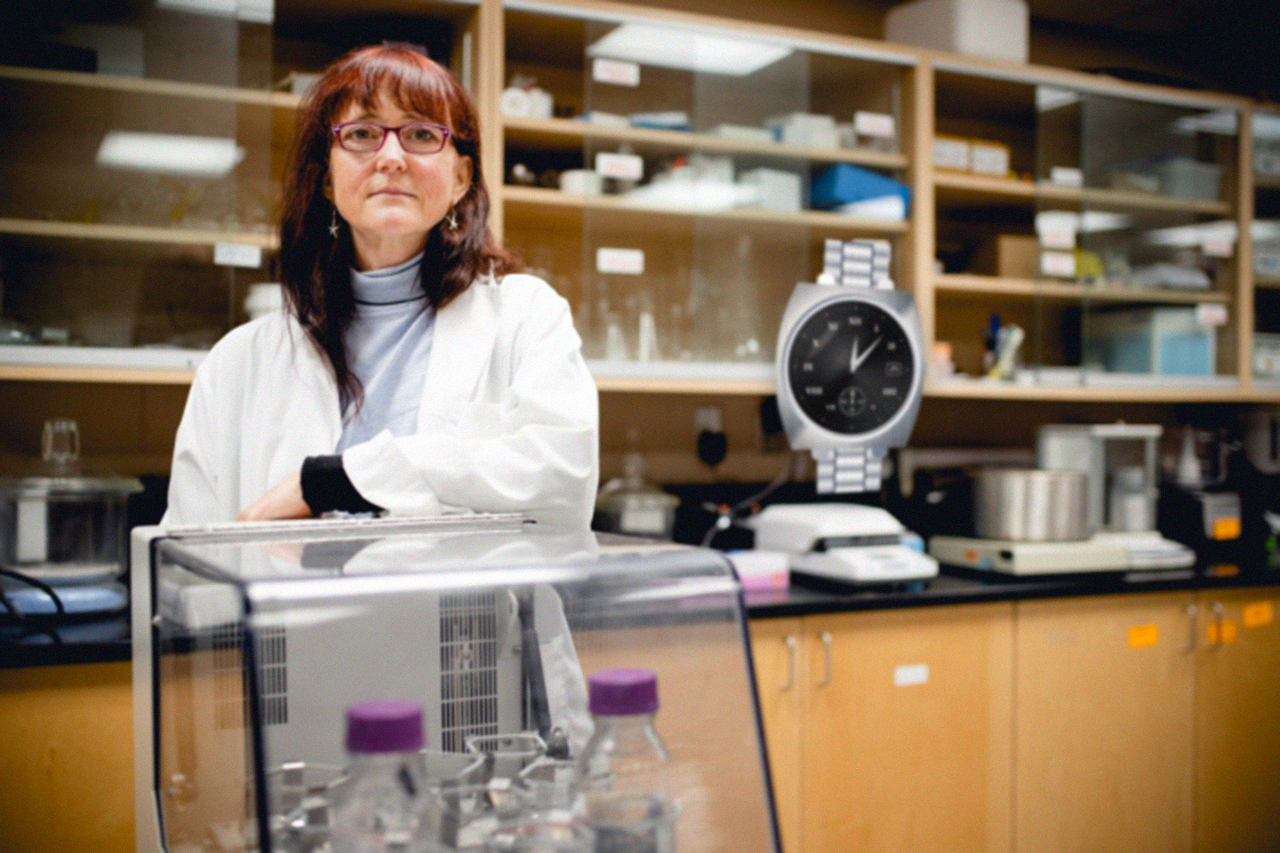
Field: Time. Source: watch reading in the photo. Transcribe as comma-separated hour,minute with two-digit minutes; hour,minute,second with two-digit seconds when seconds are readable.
12,07
